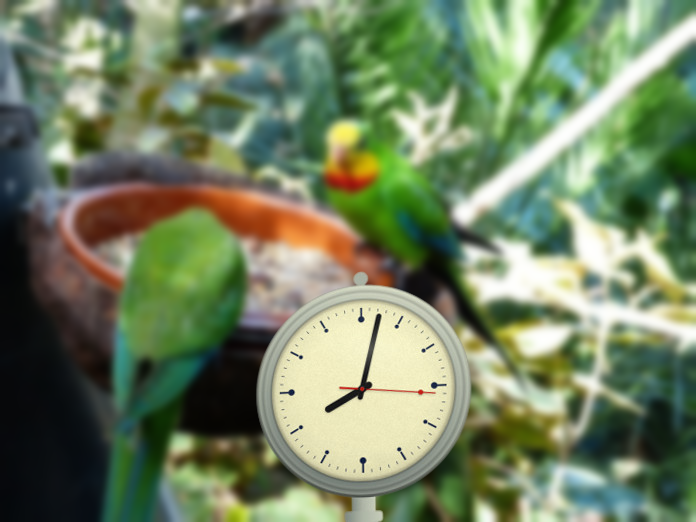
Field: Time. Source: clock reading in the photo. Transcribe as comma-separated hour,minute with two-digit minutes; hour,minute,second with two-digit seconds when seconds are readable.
8,02,16
